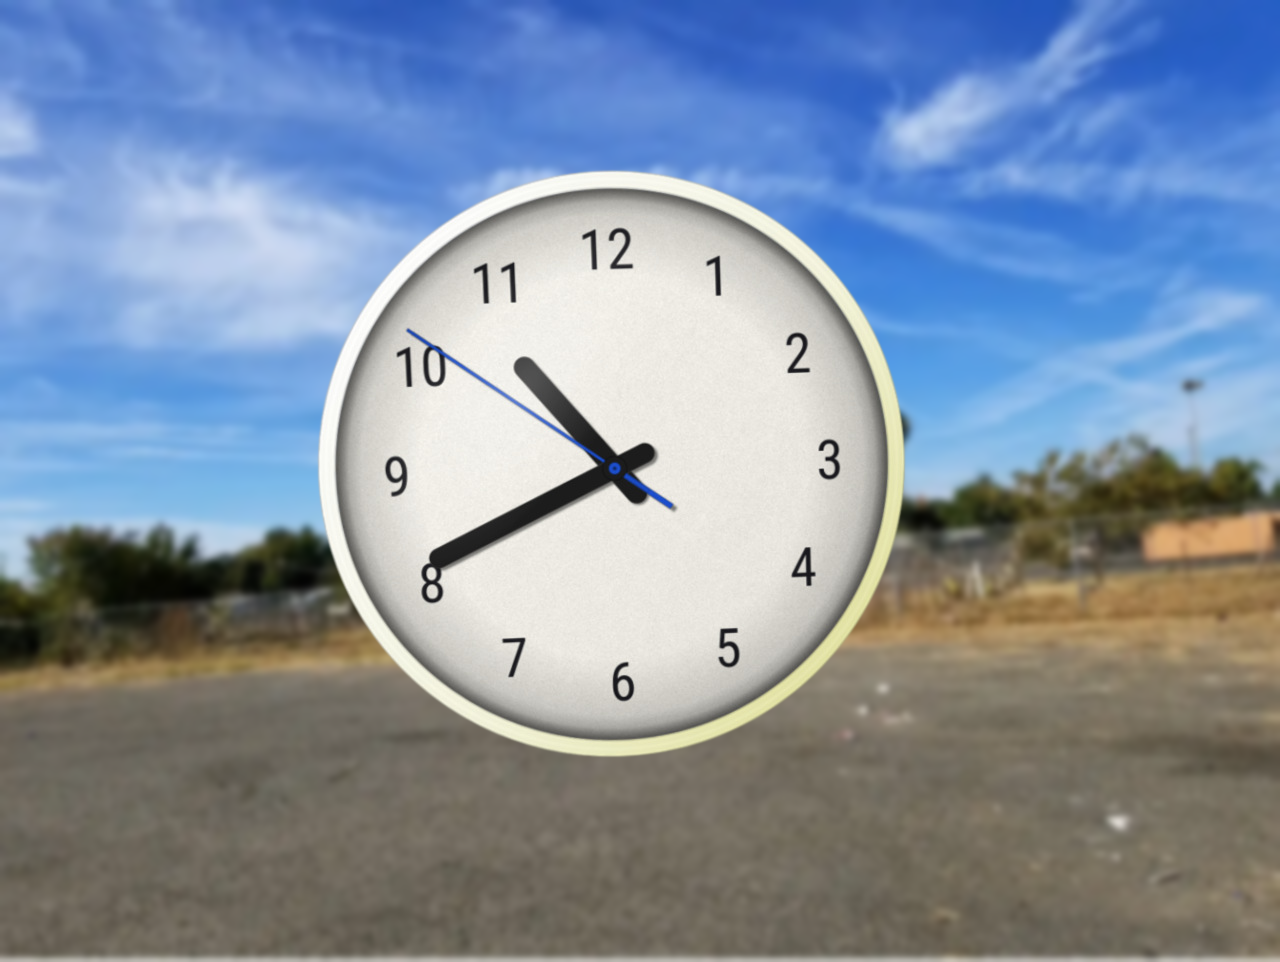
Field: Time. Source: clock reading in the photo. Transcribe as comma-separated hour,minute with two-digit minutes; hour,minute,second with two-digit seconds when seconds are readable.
10,40,51
